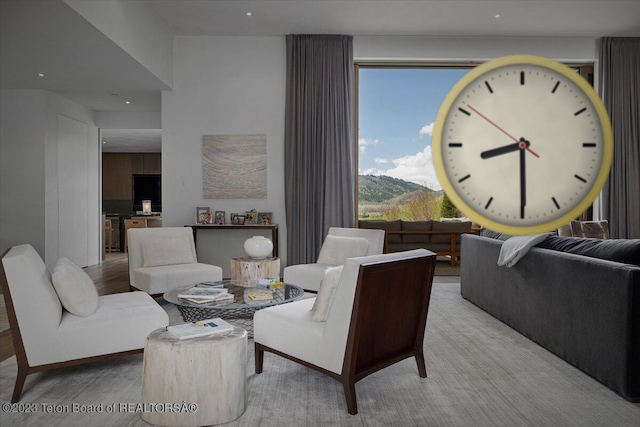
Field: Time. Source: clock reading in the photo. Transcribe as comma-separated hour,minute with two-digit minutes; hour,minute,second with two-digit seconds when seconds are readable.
8,29,51
